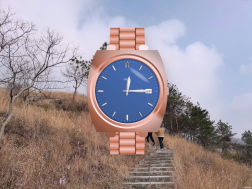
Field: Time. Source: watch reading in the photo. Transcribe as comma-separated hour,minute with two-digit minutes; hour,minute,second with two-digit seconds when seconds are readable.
12,15
